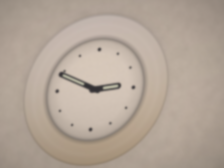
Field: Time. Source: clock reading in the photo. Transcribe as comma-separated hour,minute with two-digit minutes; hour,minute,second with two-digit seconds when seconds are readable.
2,49
